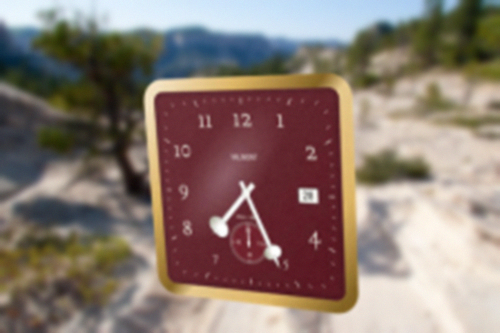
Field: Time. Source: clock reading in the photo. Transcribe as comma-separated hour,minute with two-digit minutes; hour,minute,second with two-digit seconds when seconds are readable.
7,26
